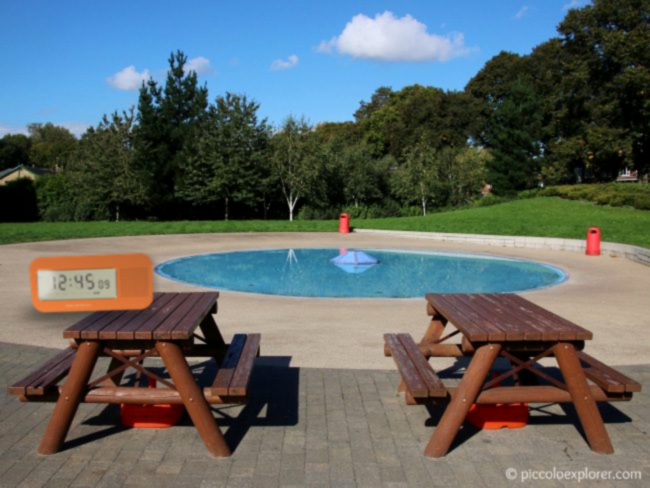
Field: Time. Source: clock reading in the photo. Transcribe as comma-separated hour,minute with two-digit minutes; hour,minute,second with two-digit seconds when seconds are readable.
12,45
